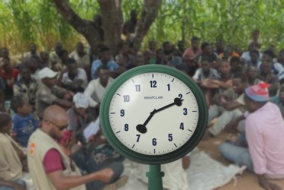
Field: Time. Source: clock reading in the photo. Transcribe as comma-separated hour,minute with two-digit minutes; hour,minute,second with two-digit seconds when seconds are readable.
7,11
